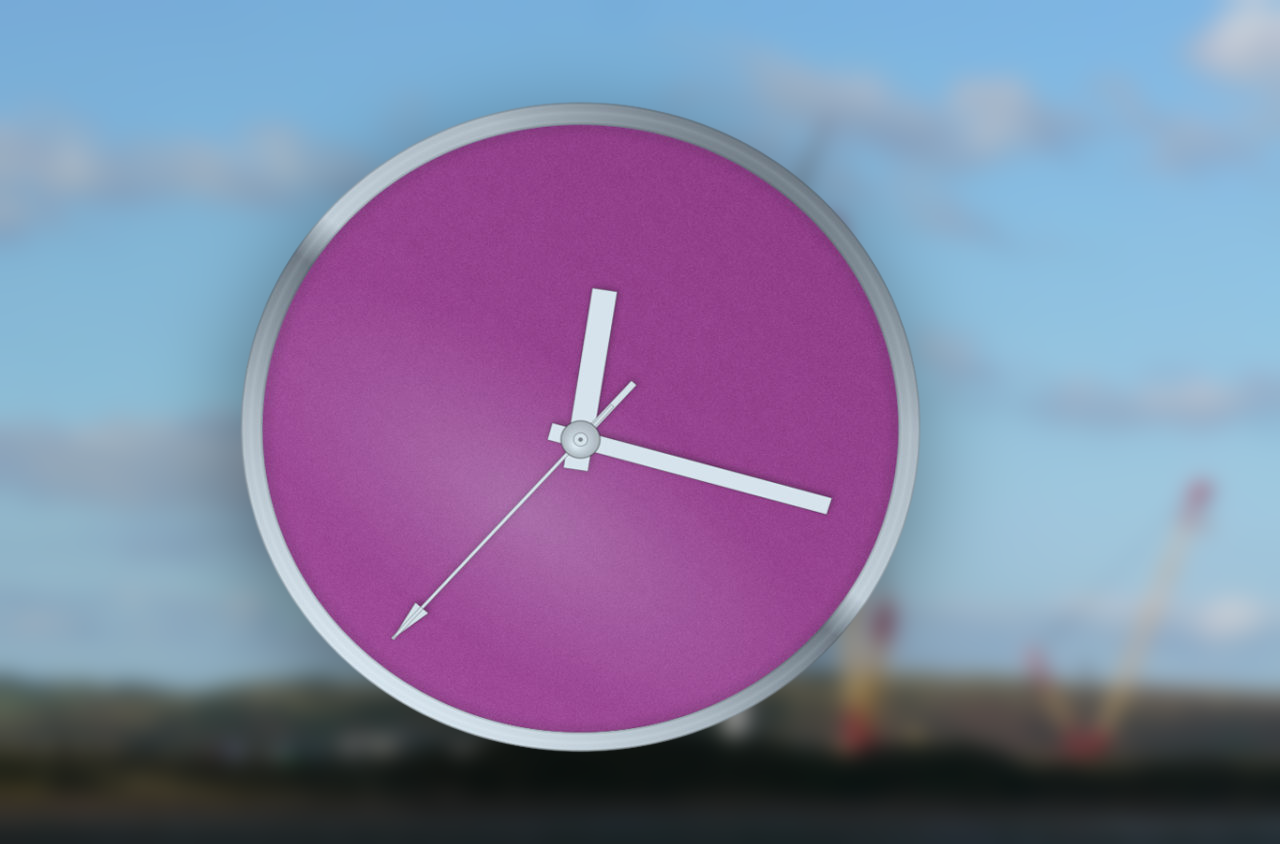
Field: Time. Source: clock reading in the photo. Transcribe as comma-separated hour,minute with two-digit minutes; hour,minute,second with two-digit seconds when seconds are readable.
12,17,37
